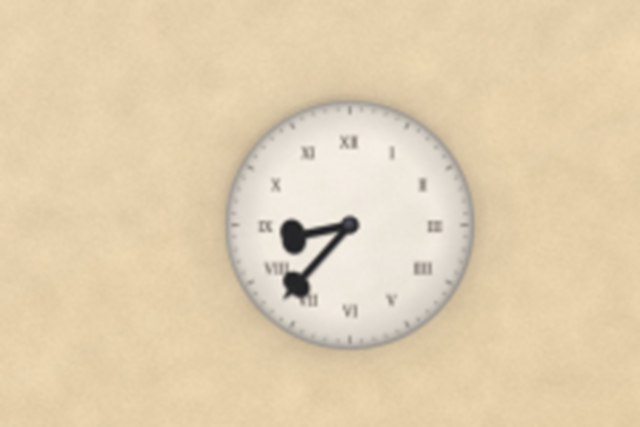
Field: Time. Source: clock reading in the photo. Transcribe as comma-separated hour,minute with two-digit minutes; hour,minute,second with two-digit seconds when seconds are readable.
8,37
